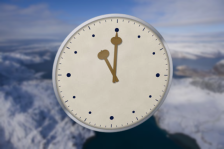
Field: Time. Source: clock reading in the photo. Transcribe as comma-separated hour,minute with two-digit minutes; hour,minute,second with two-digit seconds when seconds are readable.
11,00
